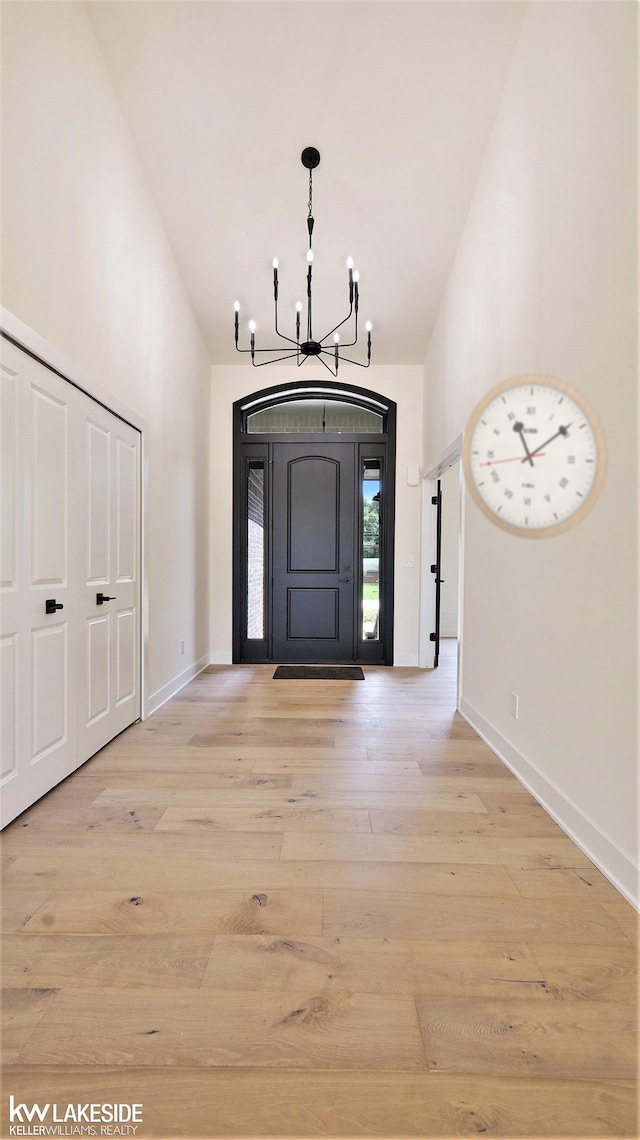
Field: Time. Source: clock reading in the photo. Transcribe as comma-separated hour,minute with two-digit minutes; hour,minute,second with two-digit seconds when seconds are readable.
11,08,43
